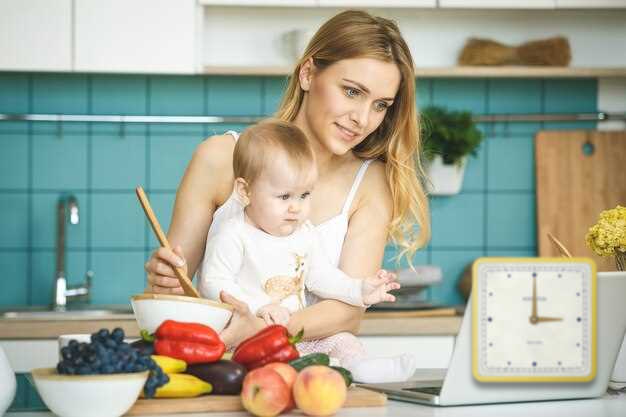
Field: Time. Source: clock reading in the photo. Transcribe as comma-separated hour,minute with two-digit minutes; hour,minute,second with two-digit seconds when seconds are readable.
3,00
